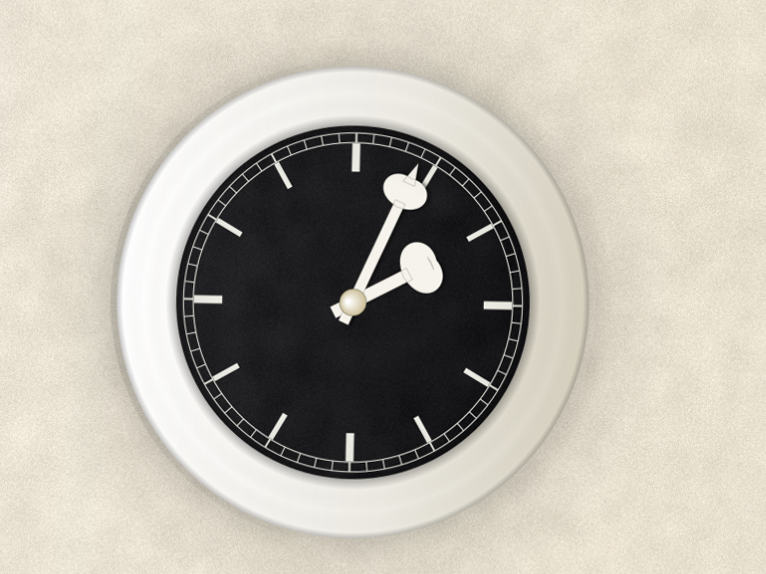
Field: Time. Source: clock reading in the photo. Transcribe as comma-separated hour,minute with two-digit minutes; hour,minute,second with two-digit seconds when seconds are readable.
2,04
